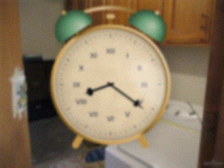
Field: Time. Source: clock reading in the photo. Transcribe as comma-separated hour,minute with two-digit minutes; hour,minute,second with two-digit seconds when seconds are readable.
8,21
